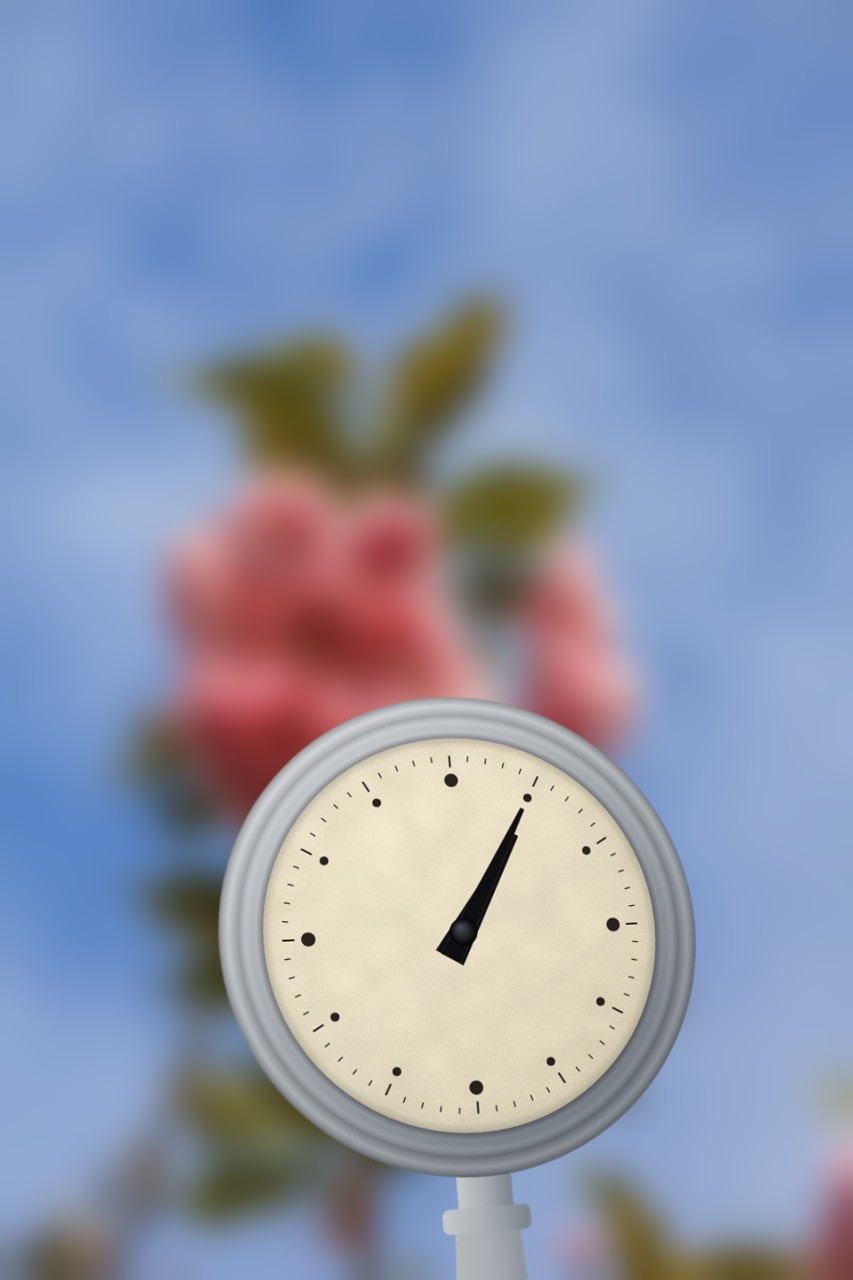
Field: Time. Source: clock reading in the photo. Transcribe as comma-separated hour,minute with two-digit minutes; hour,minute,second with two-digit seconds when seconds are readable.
1,05
